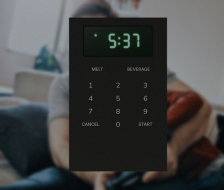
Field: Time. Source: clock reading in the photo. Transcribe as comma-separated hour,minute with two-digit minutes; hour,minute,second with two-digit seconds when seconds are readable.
5,37
